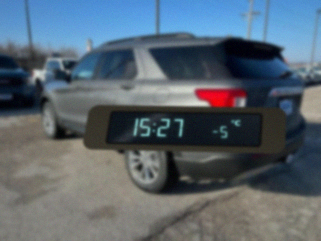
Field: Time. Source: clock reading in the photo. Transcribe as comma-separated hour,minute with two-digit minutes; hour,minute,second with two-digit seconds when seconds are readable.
15,27
